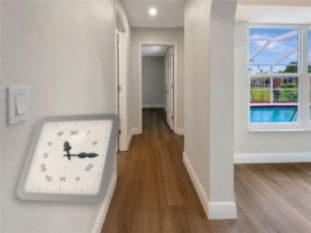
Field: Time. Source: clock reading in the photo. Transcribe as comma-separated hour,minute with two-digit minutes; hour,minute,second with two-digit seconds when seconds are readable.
11,15
